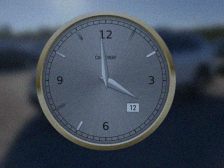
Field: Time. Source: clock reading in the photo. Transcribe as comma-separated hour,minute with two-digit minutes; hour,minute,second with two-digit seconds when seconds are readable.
3,59
